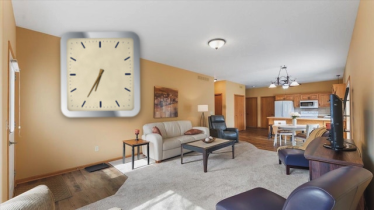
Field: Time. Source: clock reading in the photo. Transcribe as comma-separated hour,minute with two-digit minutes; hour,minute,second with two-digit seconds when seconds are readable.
6,35
